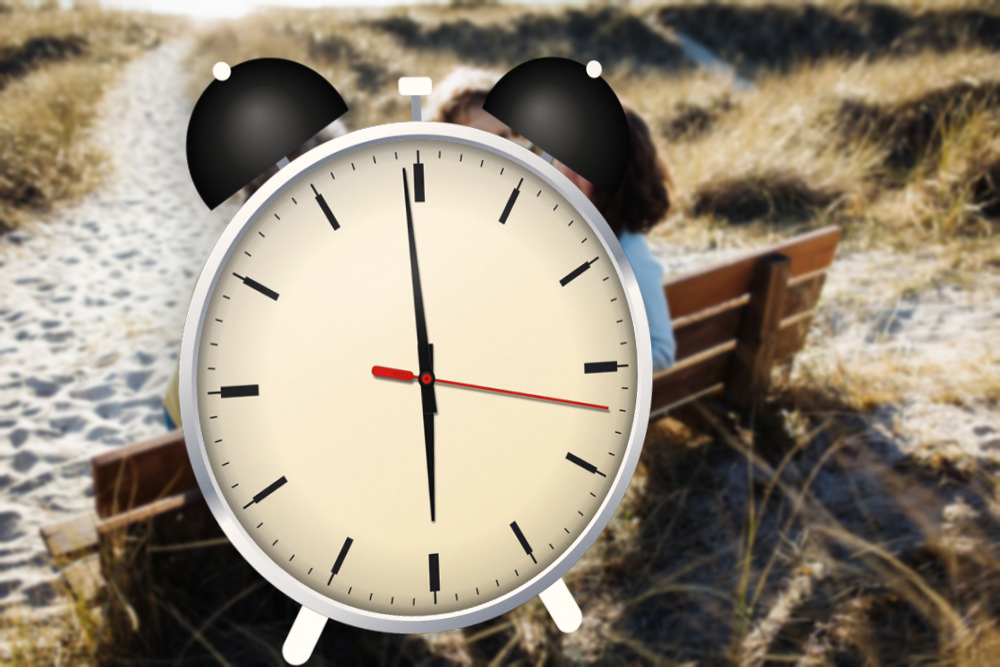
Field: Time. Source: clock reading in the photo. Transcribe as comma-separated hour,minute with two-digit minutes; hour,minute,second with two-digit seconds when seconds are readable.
5,59,17
